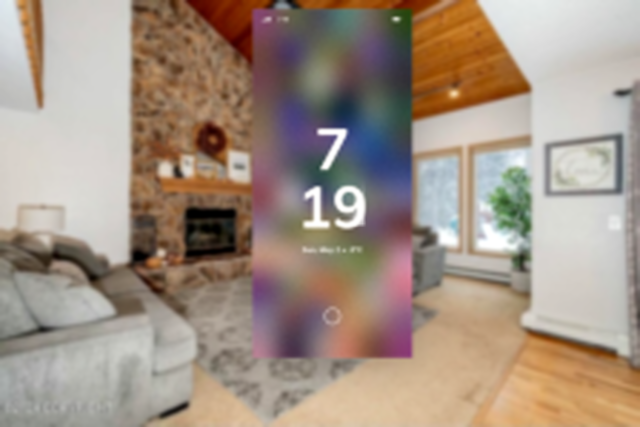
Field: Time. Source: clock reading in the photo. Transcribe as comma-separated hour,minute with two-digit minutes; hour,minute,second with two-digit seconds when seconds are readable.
7,19
